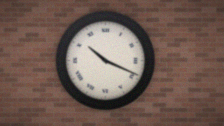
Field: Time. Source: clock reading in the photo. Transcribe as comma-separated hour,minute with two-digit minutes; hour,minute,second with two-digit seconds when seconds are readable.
10,19
